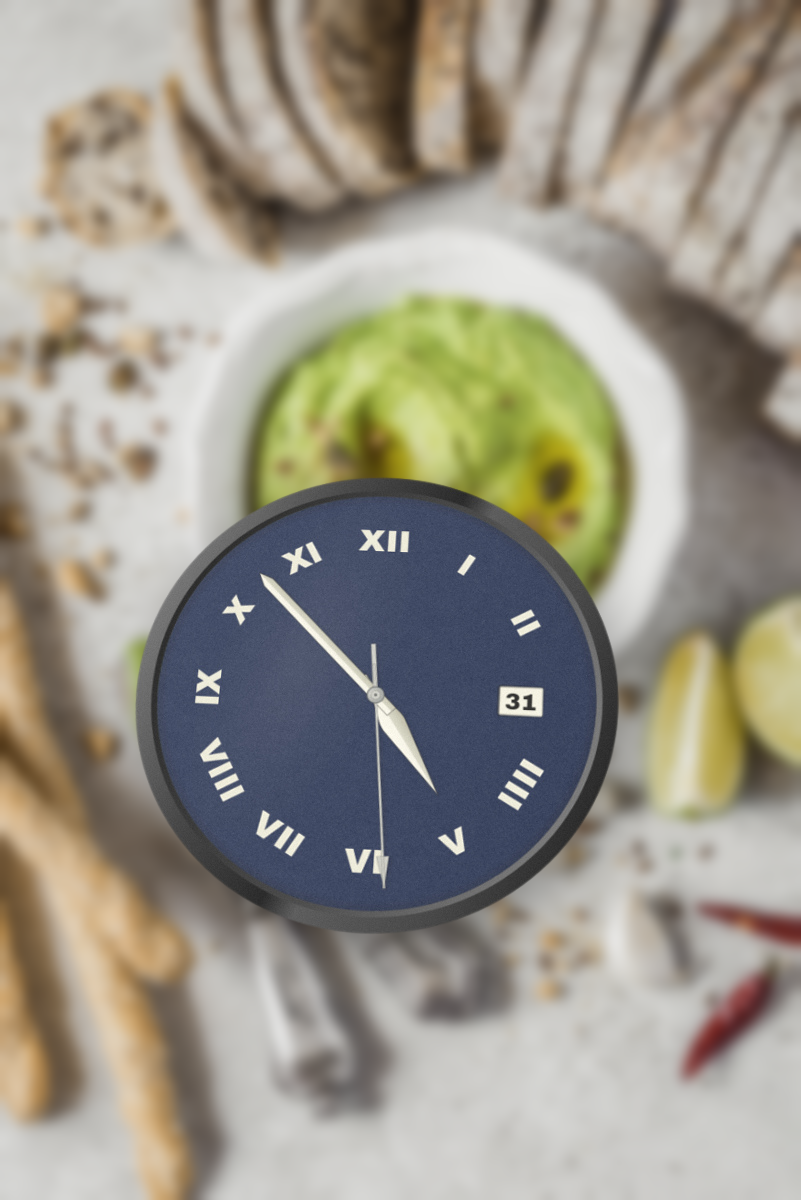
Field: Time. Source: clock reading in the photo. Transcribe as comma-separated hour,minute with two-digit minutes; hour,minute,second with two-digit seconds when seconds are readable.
4,52,29
